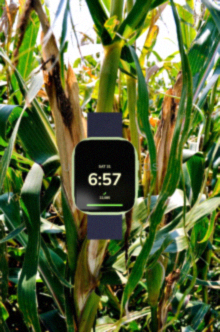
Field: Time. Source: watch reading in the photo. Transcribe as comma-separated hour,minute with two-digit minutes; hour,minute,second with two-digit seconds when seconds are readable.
6,57
